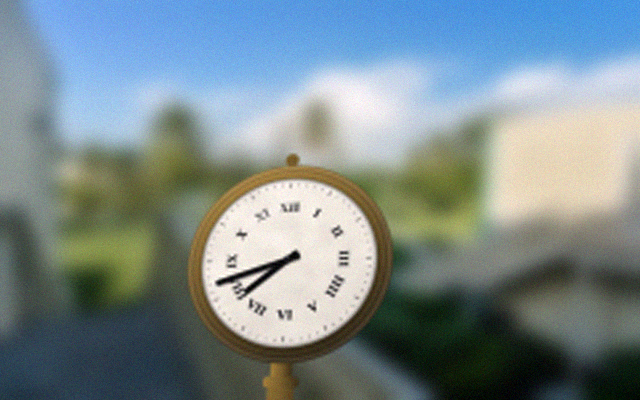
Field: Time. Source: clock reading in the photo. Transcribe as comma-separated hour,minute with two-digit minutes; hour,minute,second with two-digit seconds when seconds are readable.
7,42
